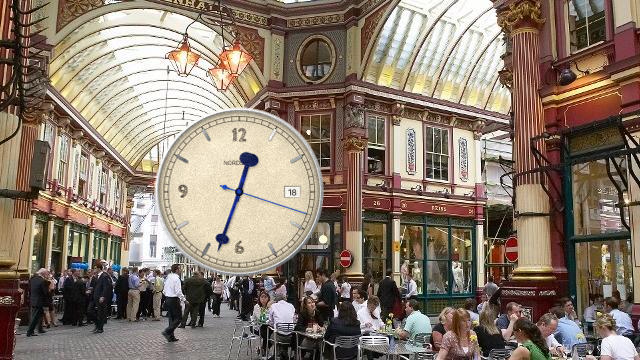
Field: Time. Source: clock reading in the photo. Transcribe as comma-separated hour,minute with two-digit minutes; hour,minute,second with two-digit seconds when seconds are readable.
12,33,18
